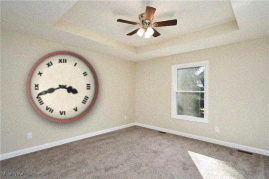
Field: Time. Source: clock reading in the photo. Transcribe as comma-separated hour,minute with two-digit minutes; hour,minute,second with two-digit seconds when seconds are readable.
3,42
